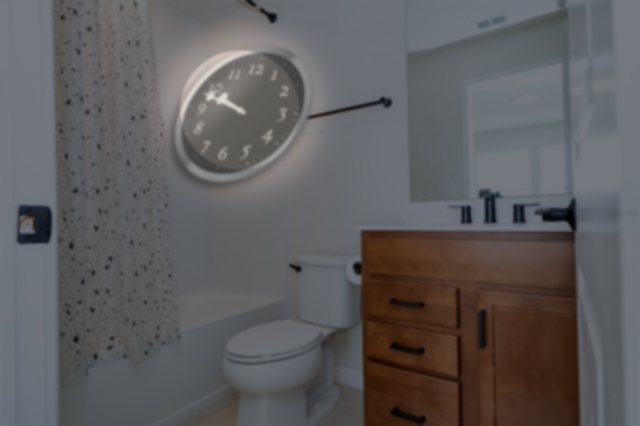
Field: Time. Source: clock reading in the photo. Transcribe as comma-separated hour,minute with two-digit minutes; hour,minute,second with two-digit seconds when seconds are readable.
9,48
